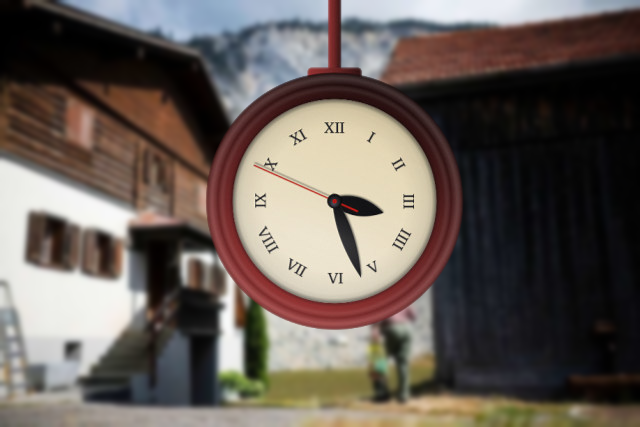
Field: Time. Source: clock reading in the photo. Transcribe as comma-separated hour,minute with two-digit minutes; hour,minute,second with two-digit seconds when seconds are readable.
3,26,49
